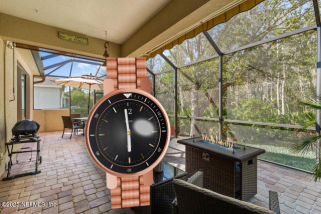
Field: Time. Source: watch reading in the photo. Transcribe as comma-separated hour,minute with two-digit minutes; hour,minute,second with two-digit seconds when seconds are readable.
5,59
